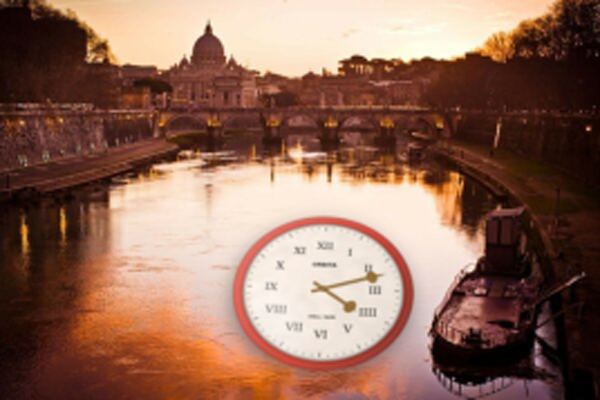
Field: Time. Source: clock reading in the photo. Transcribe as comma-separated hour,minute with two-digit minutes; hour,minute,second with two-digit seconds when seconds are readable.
4,12
